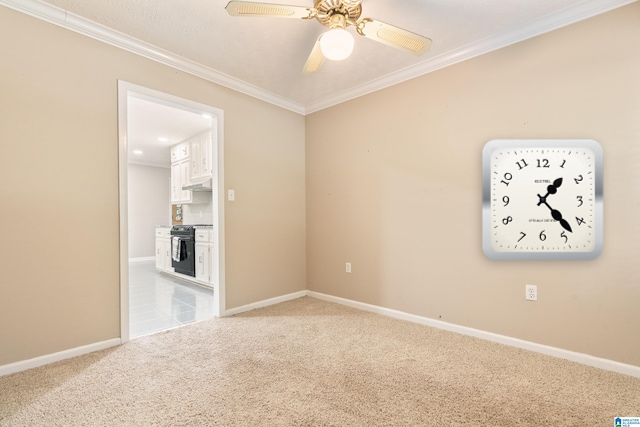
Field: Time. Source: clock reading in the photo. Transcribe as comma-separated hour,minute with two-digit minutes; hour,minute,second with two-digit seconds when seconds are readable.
1,23
